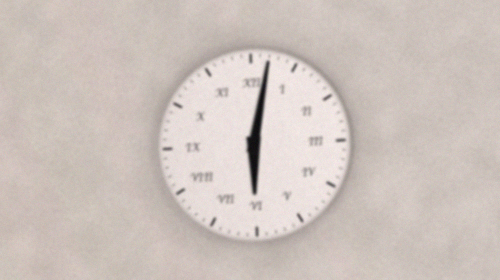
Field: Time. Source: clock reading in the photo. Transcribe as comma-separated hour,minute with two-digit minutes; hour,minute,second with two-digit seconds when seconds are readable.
6,02
